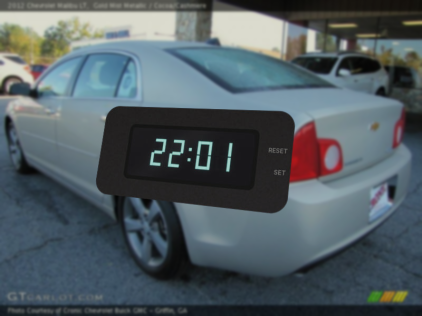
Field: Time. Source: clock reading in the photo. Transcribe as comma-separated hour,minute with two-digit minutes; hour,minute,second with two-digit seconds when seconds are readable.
22,01
